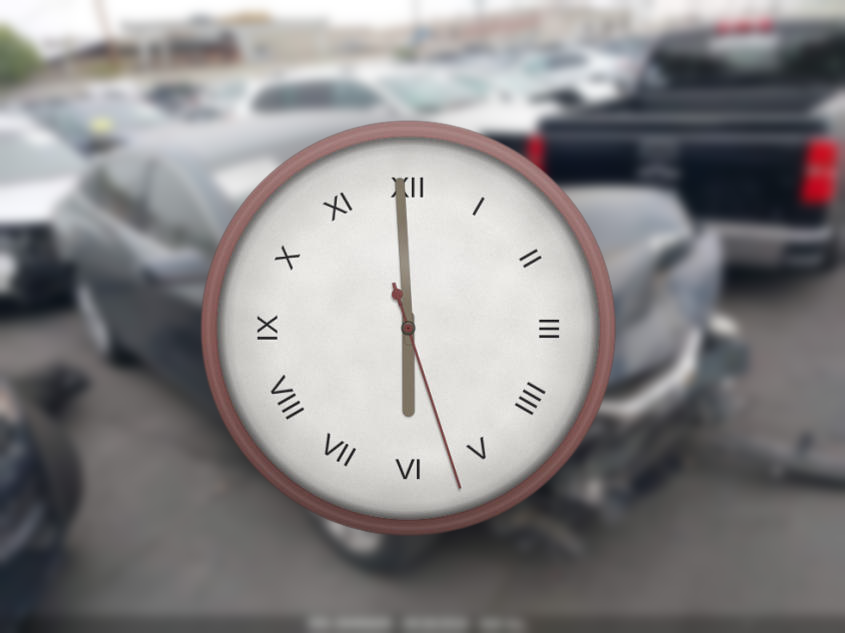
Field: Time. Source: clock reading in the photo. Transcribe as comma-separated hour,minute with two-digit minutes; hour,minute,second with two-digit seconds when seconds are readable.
5,59,27
